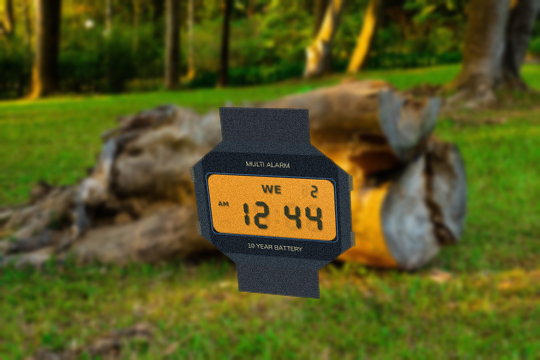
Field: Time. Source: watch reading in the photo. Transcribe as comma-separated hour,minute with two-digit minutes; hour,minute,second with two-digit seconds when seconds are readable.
12,44
